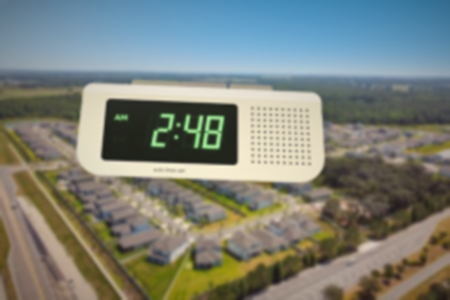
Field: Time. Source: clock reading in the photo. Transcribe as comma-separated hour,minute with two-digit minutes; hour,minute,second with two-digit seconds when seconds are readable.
2,48
